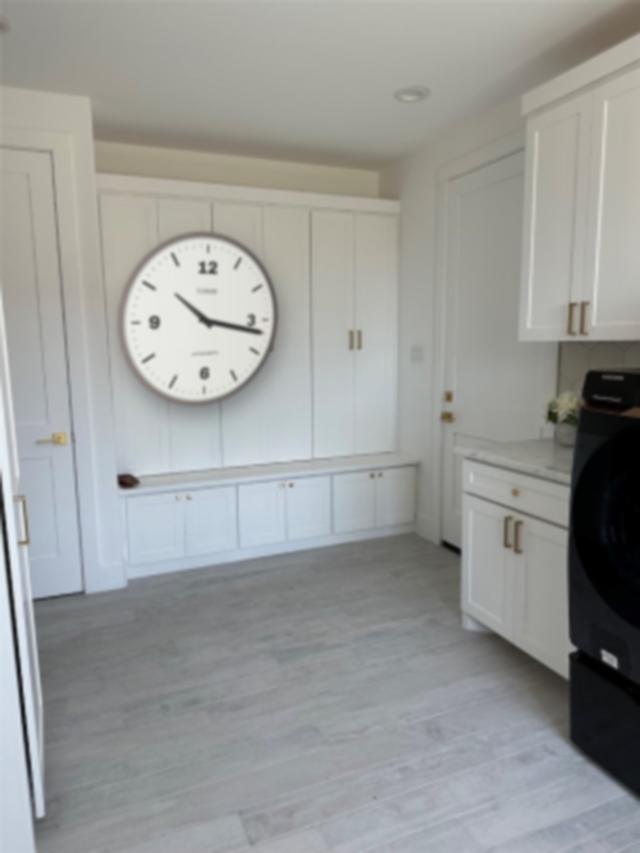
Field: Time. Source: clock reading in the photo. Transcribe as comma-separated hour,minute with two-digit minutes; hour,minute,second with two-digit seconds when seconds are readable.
10,17
